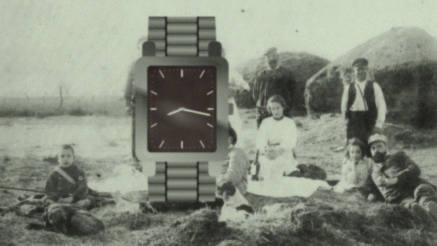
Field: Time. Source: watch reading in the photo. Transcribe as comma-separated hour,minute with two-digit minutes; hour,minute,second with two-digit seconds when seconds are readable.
8,17
